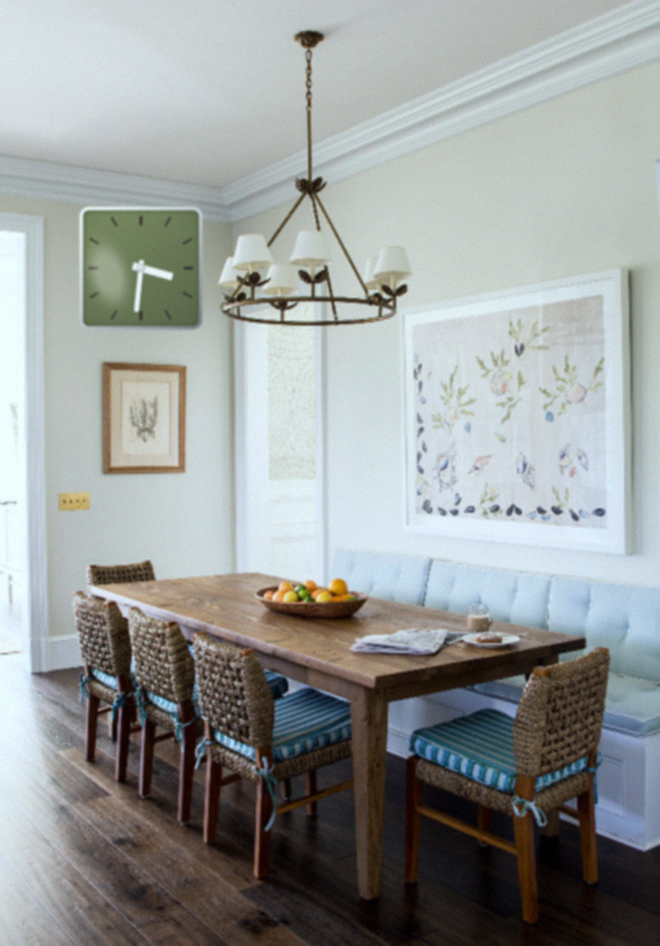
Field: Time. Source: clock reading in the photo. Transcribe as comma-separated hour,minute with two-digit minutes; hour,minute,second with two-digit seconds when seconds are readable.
3,31
